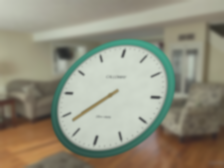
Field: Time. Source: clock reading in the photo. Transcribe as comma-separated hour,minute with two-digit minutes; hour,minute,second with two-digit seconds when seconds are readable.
7,38
